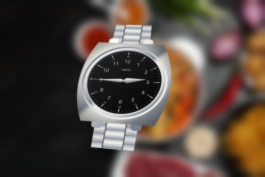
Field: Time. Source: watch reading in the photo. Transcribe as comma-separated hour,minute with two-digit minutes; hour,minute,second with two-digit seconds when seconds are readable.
2,45
